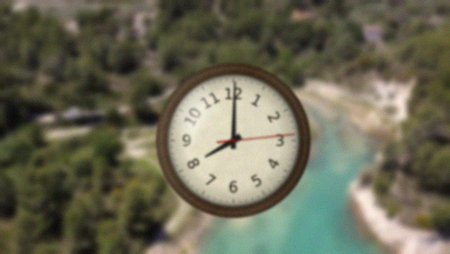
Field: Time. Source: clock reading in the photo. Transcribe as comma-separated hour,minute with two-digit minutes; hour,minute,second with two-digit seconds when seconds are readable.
8,00,14
